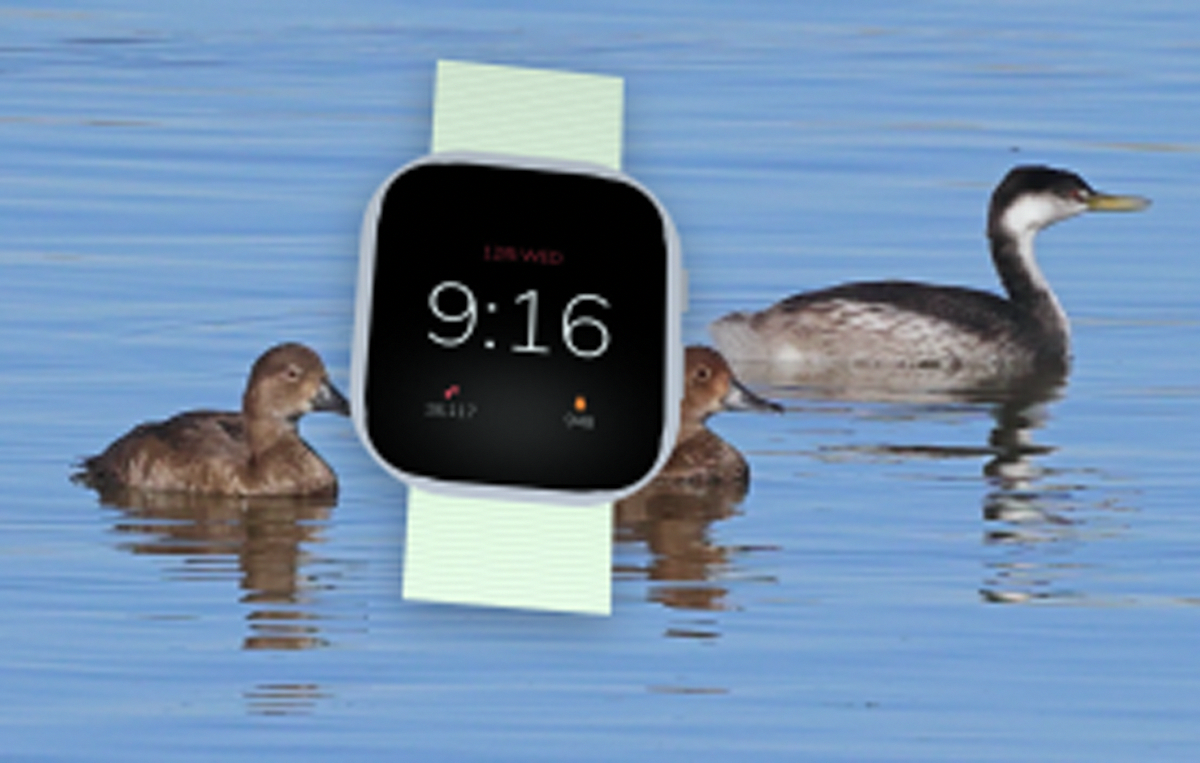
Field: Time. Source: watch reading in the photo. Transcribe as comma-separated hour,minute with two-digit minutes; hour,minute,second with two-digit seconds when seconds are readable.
9,16
